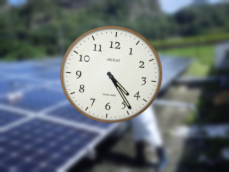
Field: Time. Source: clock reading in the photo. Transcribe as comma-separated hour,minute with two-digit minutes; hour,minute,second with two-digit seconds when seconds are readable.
4,24
